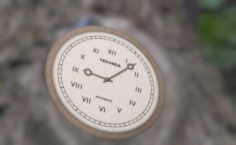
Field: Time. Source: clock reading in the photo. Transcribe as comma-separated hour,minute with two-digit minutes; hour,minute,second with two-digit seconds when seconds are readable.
9,07
